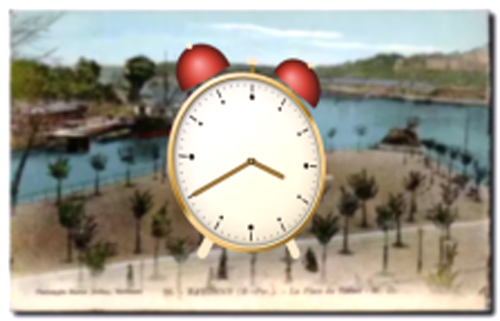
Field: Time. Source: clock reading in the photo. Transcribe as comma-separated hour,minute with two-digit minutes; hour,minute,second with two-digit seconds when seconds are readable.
3,40
